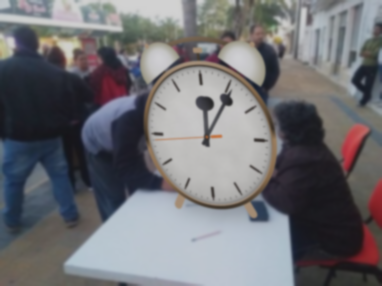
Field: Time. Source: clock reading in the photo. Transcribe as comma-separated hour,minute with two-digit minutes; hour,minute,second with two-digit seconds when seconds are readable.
12,05,44
